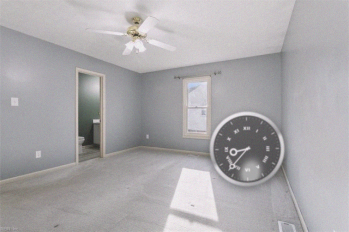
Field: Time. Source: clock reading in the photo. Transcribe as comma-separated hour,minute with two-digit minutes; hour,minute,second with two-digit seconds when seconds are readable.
8,37
